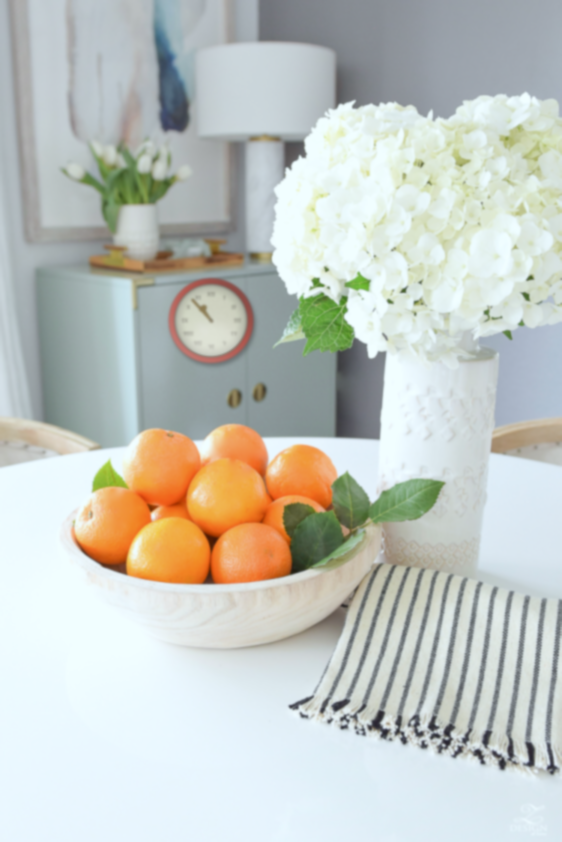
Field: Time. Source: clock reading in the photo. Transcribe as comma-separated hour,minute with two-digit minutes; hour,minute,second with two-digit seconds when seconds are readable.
10,53
